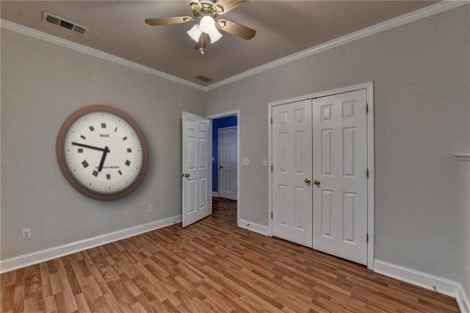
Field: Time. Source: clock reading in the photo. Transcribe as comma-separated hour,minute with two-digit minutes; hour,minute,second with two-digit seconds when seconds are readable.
6,47
